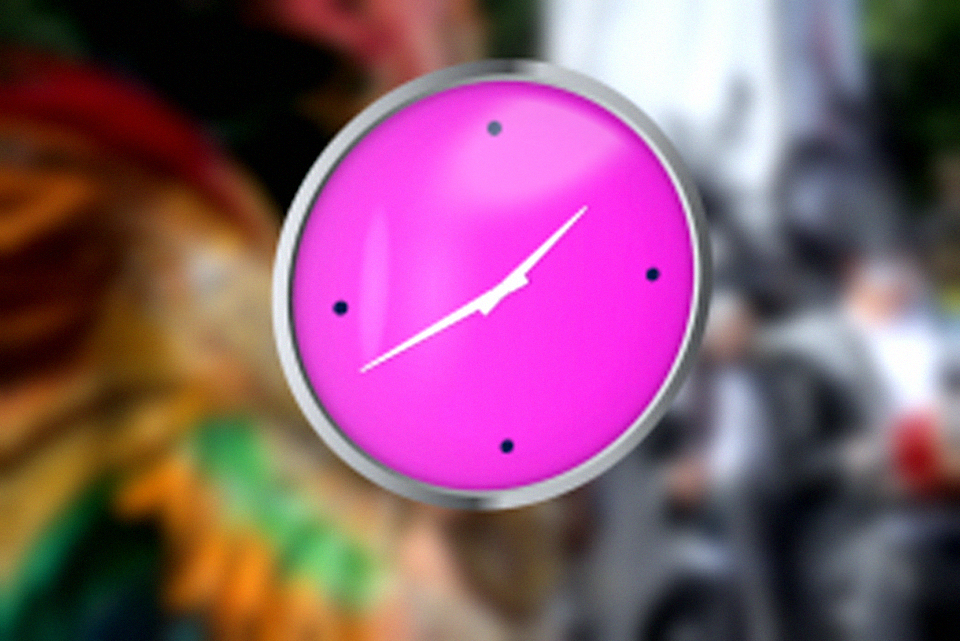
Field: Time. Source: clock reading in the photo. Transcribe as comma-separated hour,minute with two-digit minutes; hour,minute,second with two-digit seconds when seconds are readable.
1,41
